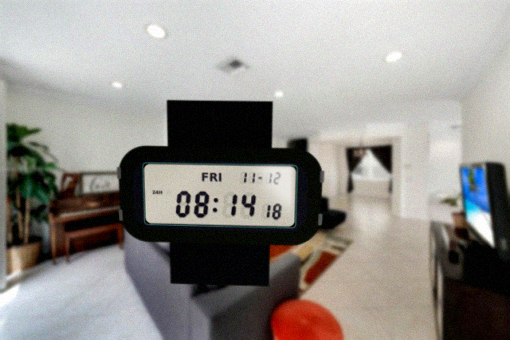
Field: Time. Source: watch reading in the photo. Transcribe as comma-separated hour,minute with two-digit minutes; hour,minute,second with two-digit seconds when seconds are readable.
8,14,18
